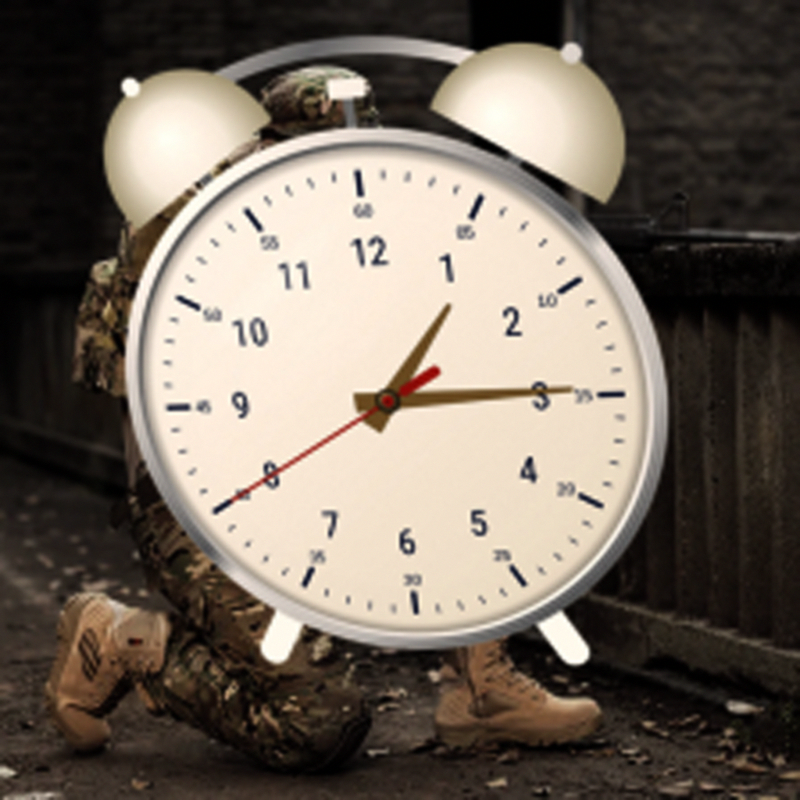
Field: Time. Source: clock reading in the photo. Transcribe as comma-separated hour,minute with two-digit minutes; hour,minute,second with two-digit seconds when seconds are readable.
1,14,40
